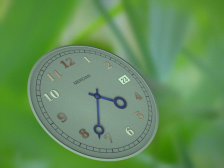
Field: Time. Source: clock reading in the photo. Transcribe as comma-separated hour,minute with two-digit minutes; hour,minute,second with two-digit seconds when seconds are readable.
4,37
